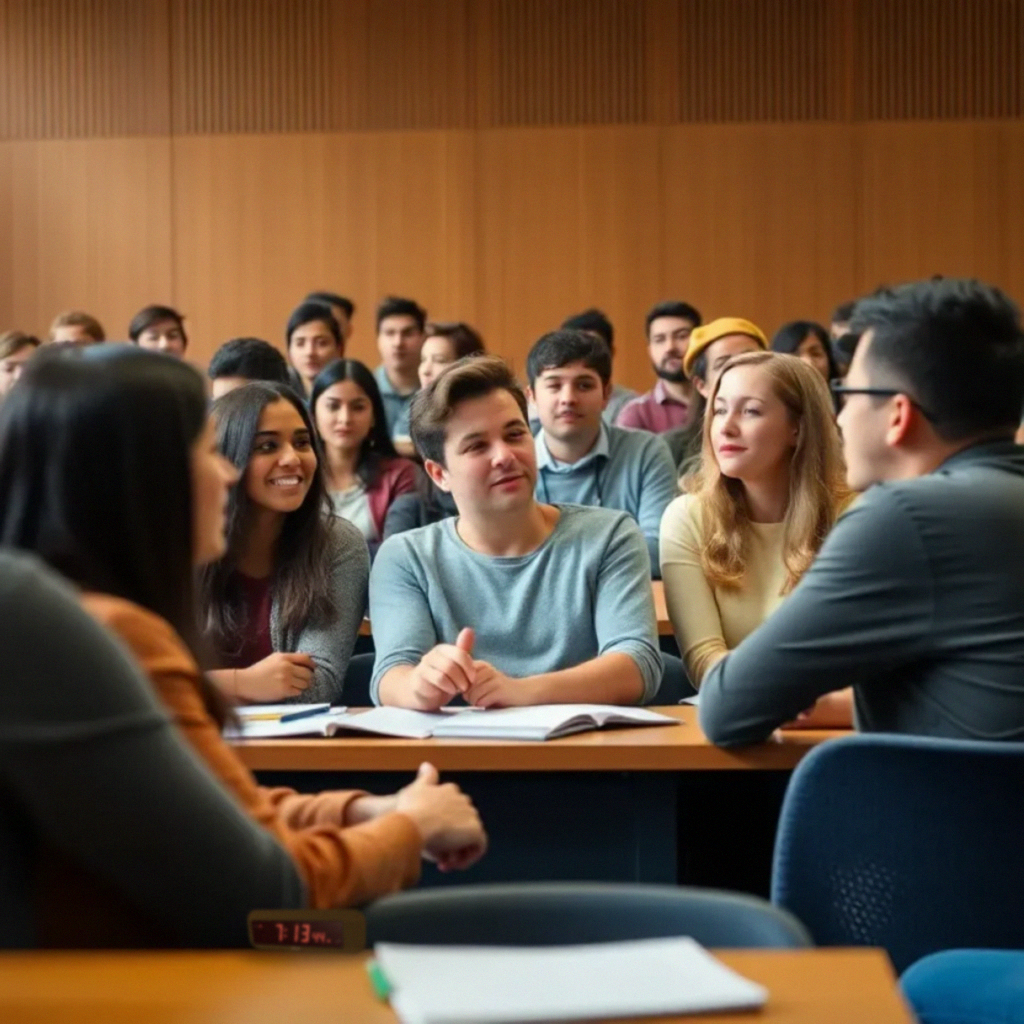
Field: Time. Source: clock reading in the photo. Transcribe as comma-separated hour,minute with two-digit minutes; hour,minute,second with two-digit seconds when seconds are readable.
7,13
